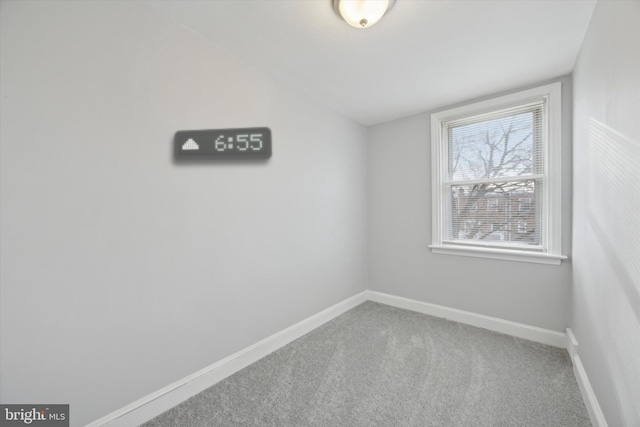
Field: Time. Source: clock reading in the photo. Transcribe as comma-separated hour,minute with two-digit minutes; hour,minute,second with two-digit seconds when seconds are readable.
6,55
